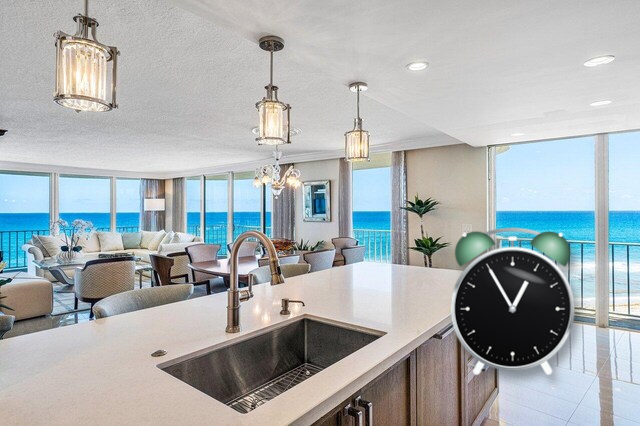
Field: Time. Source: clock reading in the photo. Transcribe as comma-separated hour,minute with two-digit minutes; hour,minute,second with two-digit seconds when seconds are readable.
12,55
